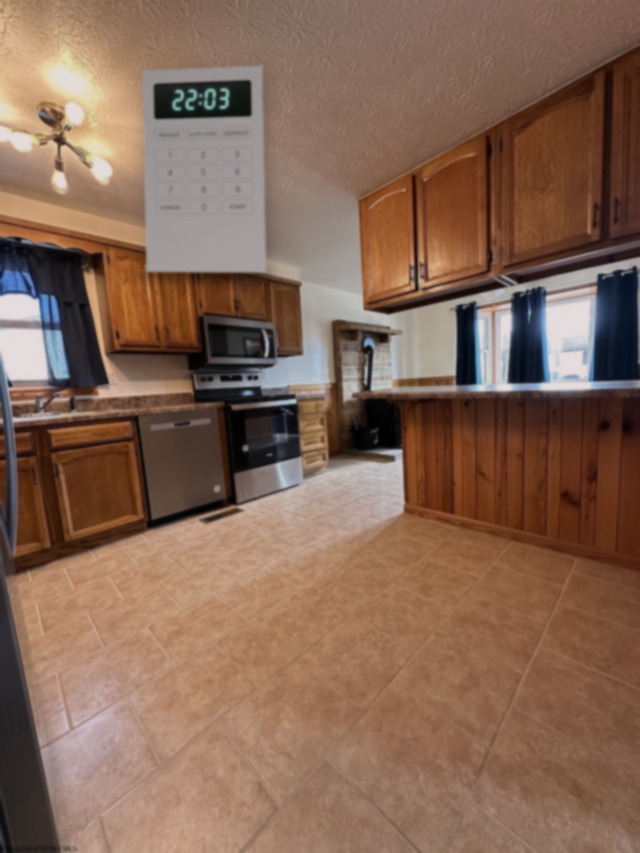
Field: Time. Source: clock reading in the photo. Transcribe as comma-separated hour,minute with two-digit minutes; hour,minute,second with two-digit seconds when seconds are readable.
22,03
